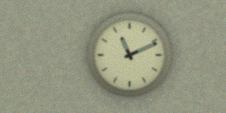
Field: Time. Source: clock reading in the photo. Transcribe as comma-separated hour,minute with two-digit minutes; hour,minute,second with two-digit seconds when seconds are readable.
11,11
